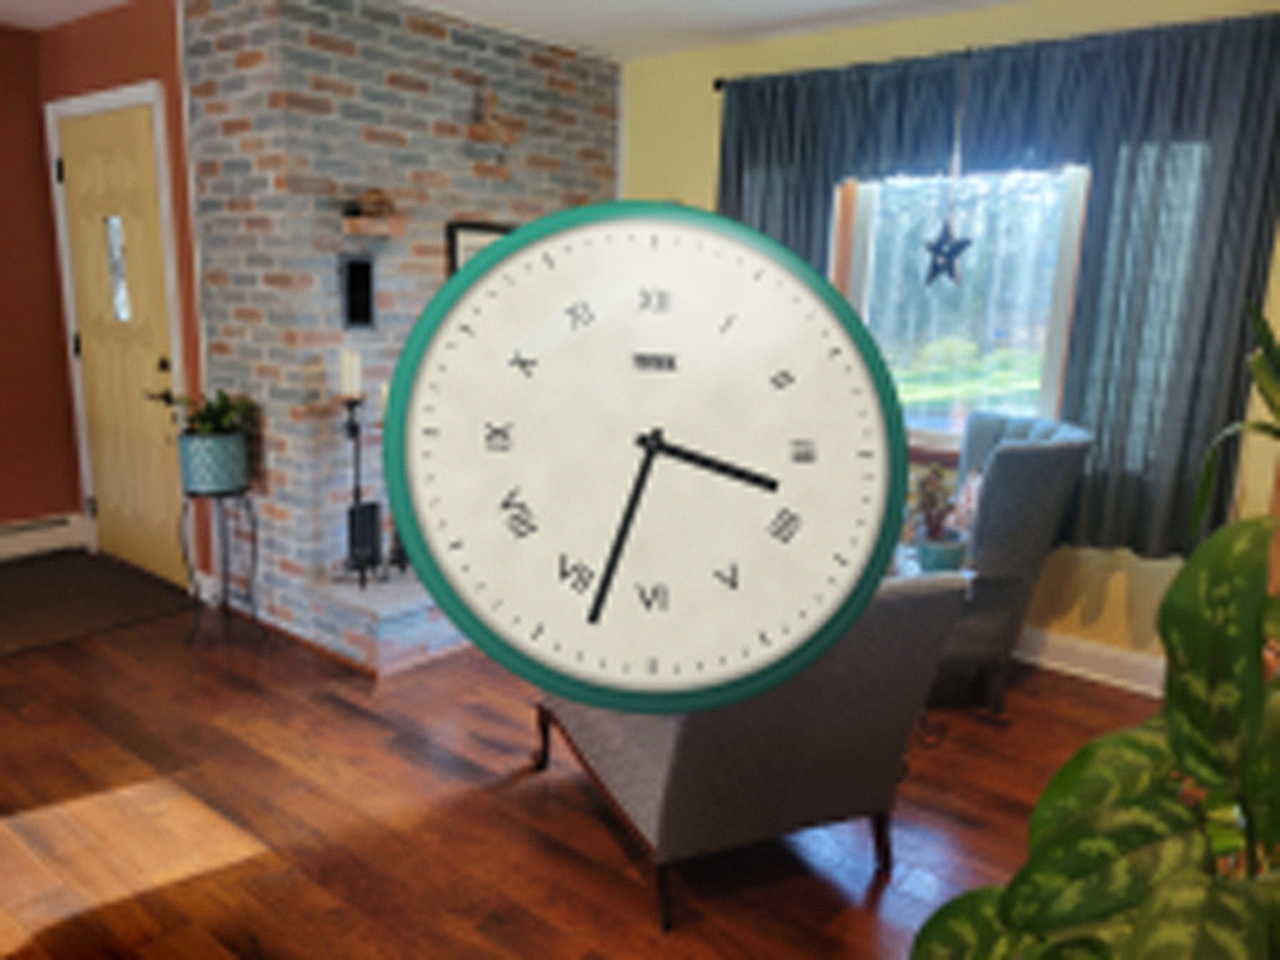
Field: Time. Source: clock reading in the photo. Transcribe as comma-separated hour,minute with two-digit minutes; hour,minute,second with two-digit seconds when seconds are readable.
3,33
